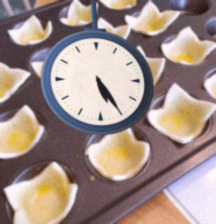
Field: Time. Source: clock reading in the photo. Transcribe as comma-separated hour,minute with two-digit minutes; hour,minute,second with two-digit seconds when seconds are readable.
5,25
